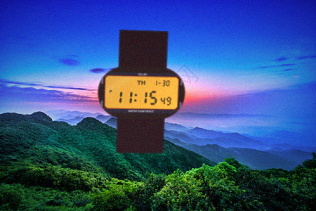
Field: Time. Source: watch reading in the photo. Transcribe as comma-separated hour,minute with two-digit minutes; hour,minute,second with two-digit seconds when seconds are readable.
11,15,49
